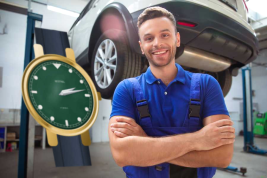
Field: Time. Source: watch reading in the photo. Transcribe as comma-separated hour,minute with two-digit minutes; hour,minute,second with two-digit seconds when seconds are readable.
2,13
